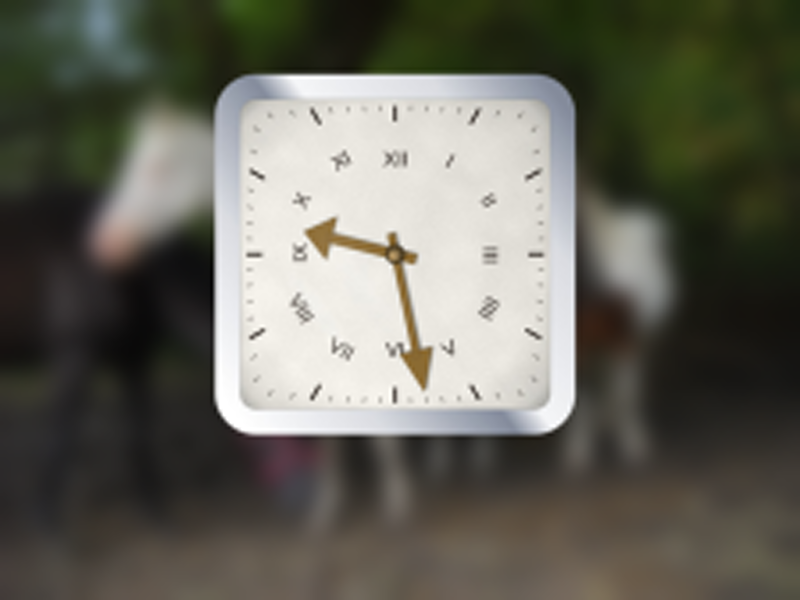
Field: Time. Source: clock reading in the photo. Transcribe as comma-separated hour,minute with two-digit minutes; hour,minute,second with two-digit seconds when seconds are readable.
9,28
